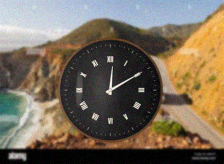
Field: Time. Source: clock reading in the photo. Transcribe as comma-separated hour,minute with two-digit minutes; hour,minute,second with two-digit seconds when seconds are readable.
12,10
